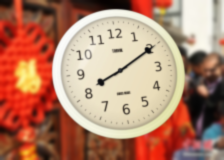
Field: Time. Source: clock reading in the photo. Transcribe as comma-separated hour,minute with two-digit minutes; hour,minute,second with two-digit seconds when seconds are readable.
8,10
